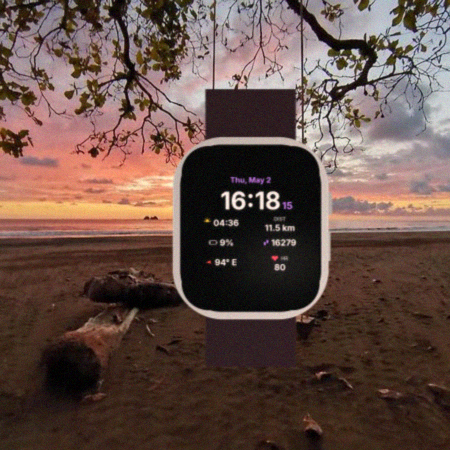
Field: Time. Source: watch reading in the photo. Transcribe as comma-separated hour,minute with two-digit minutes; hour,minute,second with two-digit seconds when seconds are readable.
16,18,15
